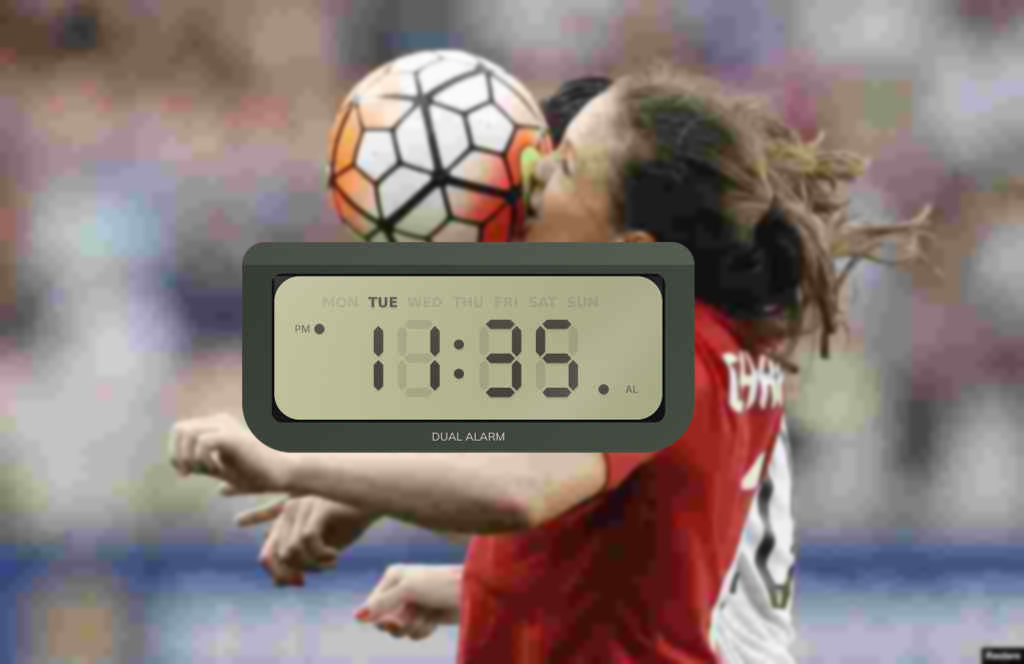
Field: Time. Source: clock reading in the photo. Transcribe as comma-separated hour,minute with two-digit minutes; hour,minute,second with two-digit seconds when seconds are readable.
11,35
